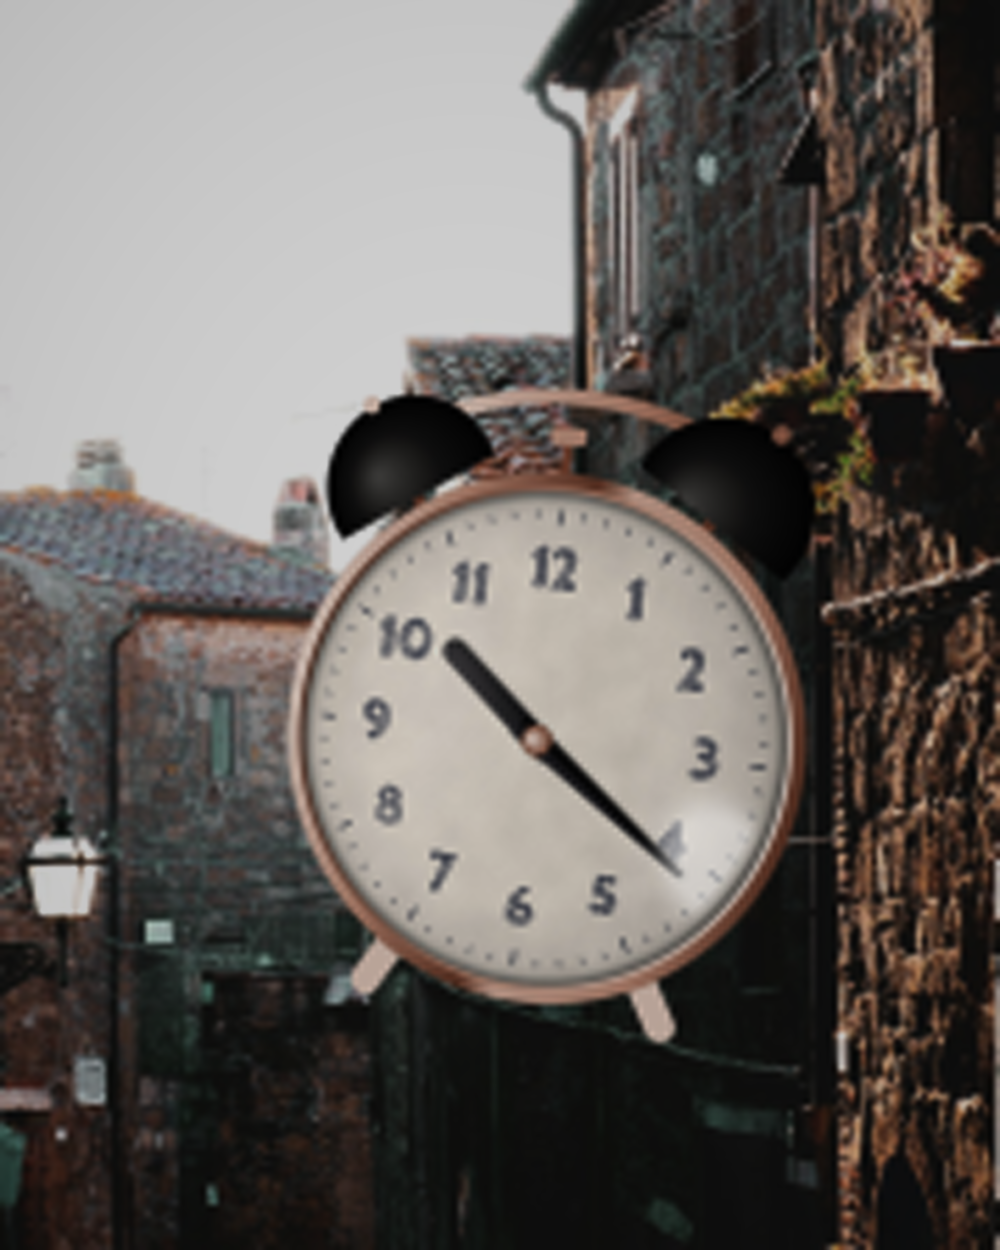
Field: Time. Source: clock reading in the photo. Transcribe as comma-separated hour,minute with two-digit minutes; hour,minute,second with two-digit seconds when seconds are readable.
10,21
